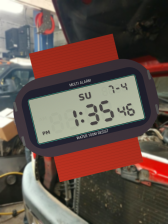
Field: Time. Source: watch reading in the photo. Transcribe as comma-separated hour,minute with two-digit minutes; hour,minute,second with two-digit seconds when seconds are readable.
1,35,46
